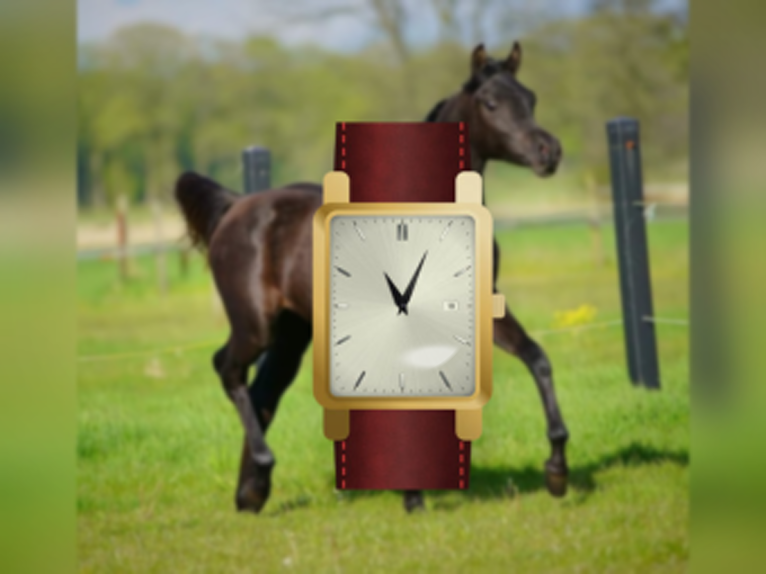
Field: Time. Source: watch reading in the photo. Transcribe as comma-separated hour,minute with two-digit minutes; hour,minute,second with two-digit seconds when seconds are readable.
11,04
